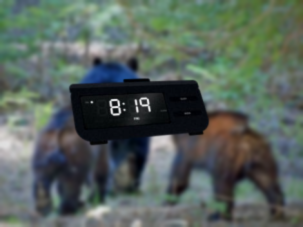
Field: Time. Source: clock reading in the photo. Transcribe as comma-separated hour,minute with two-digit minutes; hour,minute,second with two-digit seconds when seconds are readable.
8,19
